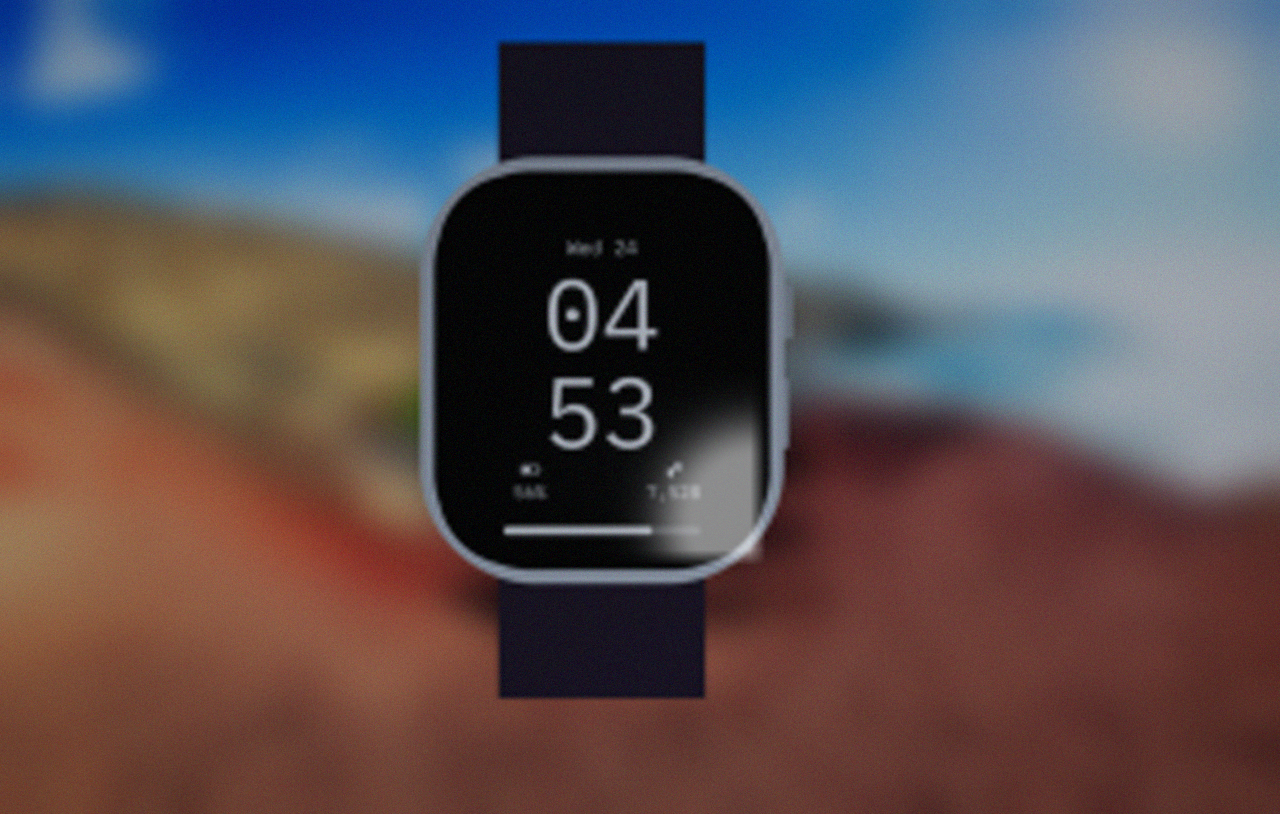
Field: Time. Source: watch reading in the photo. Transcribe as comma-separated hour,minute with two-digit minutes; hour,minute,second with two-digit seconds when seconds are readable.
4,53
